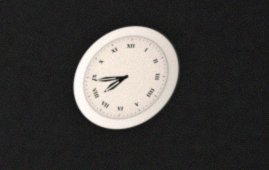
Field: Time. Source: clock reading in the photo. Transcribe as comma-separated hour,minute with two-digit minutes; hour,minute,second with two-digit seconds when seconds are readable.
7,44
